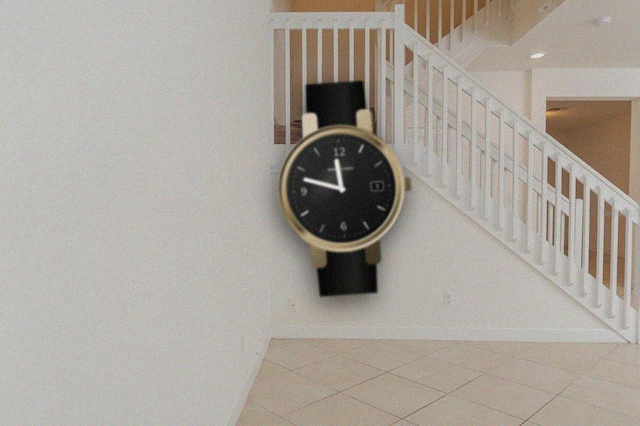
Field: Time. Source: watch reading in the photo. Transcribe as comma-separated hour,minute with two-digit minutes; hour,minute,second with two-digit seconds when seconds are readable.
11,48
